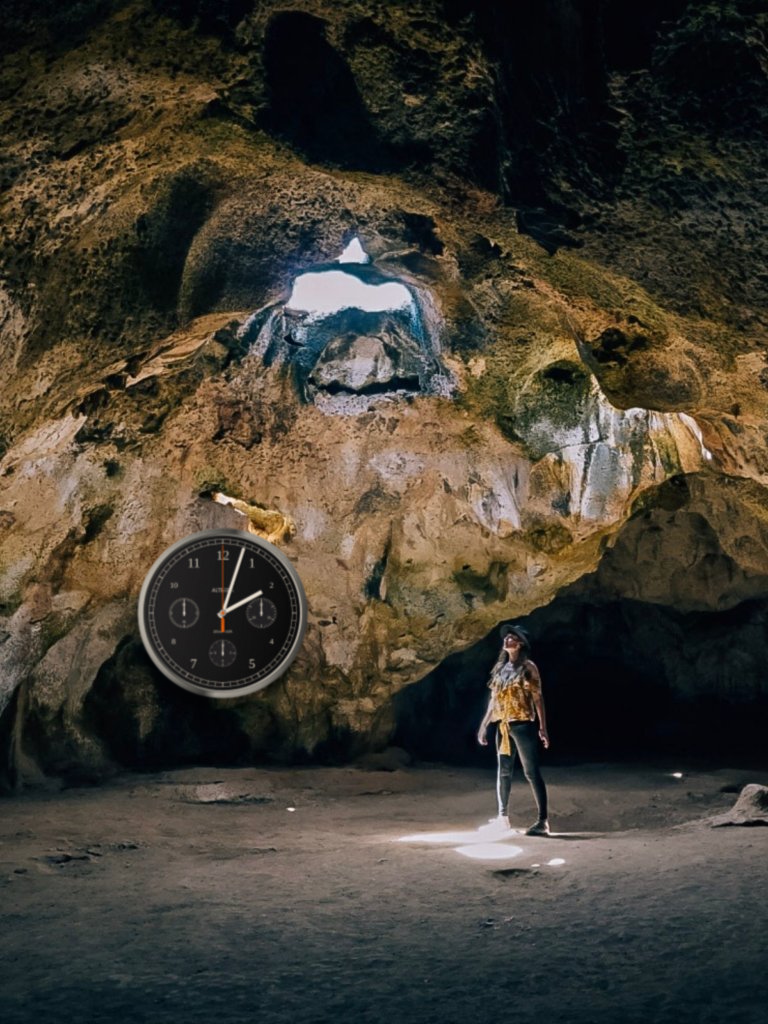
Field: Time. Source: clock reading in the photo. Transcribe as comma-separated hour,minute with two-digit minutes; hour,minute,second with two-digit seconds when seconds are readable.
2,03
